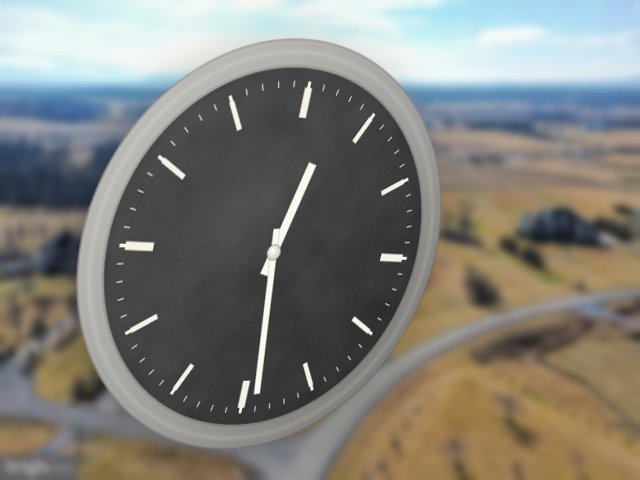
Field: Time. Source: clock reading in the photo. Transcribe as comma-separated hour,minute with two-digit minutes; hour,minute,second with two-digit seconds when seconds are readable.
12,29
